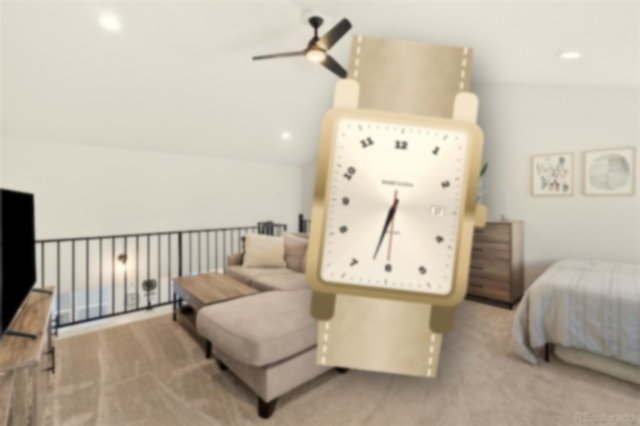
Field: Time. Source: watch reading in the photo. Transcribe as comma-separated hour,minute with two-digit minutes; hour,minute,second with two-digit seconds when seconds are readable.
6,32,30
